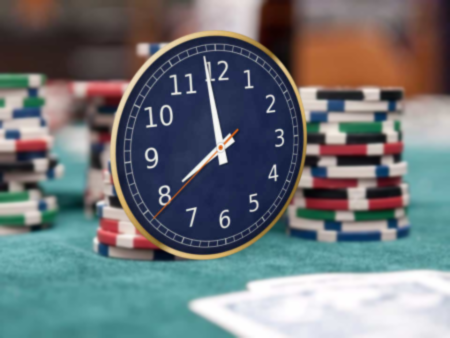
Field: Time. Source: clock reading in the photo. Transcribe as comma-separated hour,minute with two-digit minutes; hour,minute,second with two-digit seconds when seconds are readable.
7,58,39
